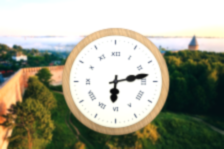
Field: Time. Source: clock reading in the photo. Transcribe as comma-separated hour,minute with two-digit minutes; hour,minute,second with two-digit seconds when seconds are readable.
6,13
